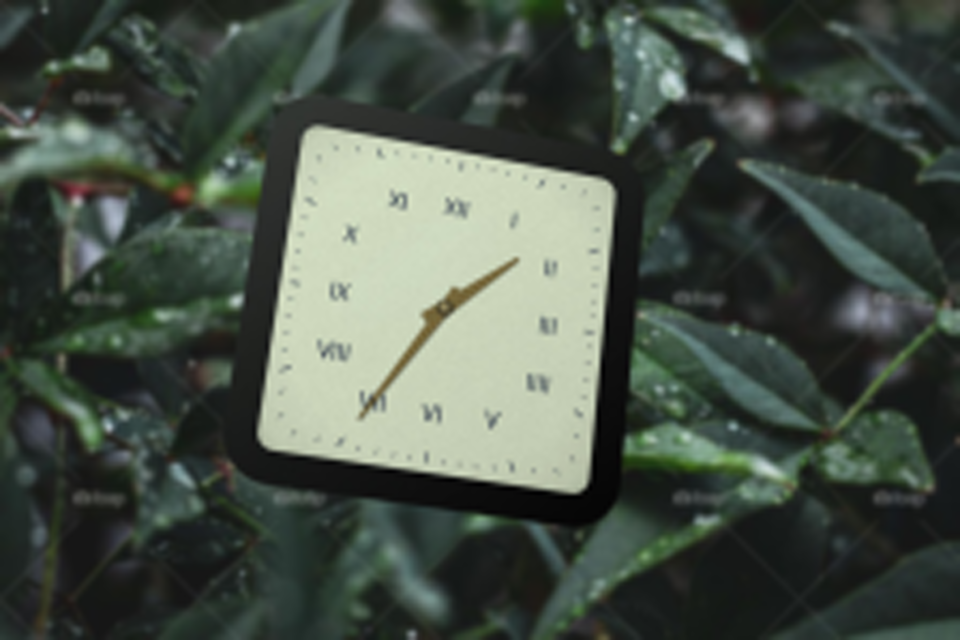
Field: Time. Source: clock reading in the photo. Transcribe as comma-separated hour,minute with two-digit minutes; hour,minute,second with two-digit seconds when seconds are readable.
1,35
